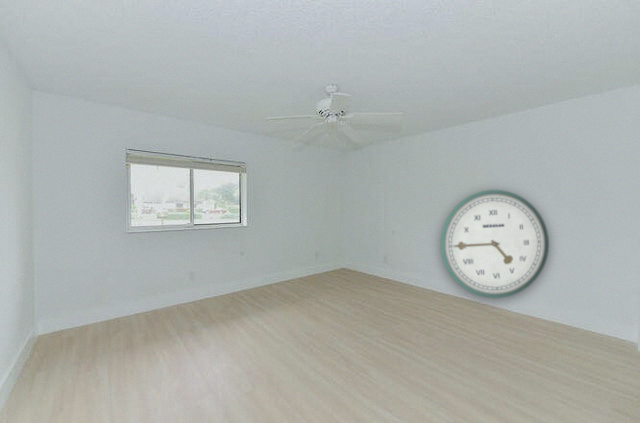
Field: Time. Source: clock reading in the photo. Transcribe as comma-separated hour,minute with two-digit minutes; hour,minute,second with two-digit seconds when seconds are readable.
4,45
